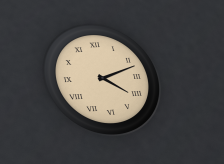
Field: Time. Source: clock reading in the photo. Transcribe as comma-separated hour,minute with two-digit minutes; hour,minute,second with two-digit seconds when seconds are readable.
4,12
